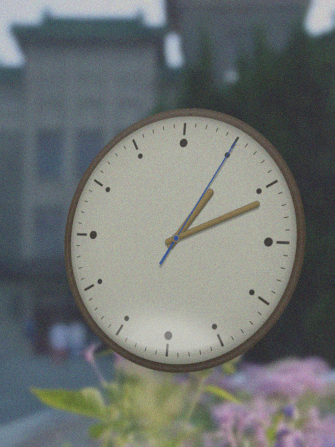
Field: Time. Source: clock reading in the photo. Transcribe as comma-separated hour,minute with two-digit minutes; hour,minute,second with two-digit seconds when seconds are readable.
1,11,05
